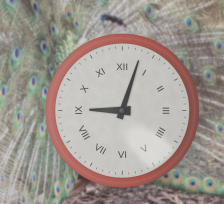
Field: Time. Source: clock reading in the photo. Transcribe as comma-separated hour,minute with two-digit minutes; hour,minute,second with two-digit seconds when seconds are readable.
9,03
